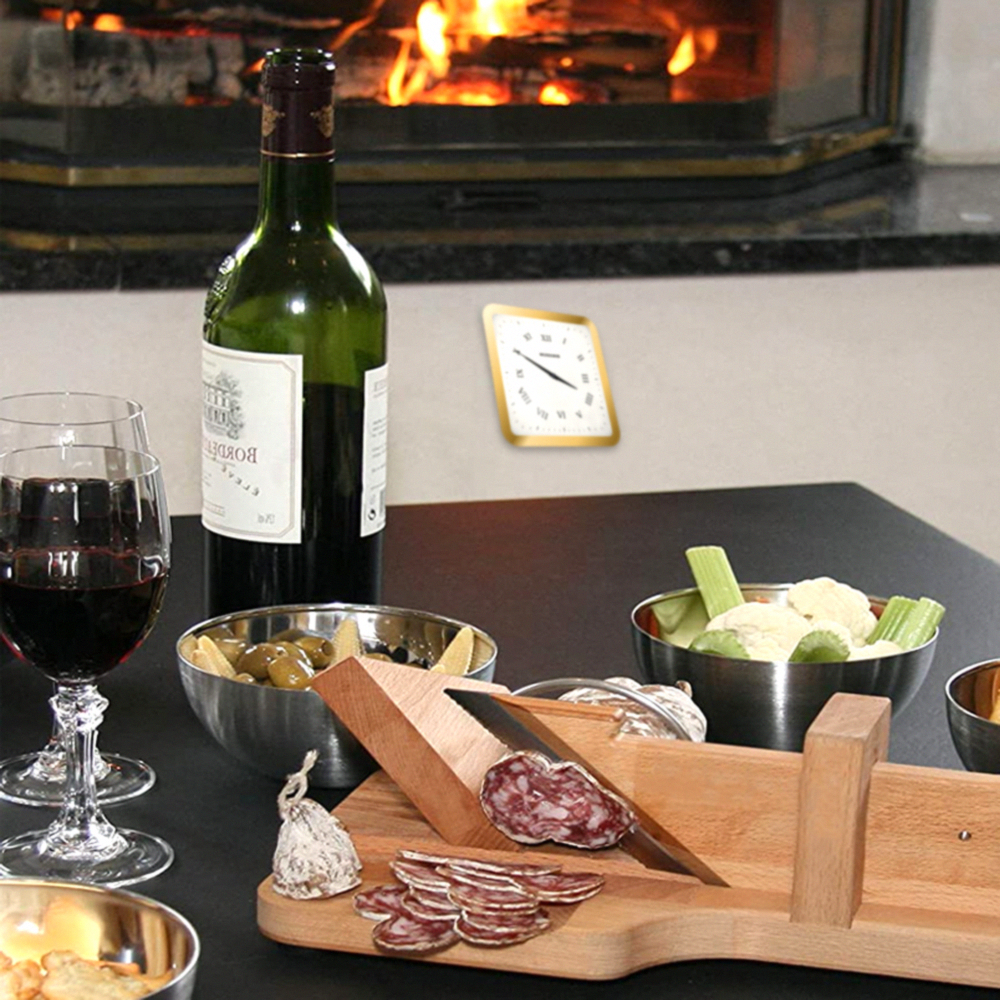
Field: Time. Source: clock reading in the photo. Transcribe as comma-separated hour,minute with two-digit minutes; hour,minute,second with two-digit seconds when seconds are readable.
3,50
